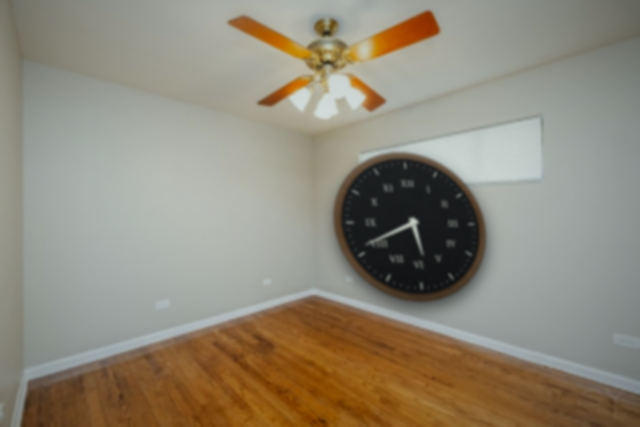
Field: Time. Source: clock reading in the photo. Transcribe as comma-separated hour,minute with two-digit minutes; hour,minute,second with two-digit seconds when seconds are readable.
5,41
